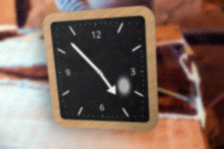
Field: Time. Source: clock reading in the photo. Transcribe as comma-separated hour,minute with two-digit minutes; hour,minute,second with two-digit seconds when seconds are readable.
4,53
